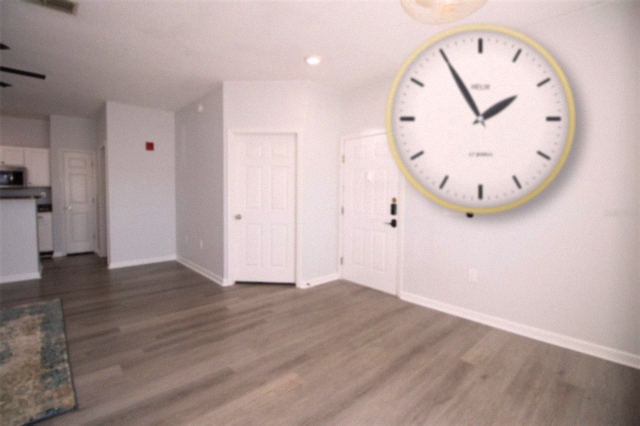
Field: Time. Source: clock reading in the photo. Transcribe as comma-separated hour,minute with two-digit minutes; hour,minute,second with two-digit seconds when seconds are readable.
1,55
